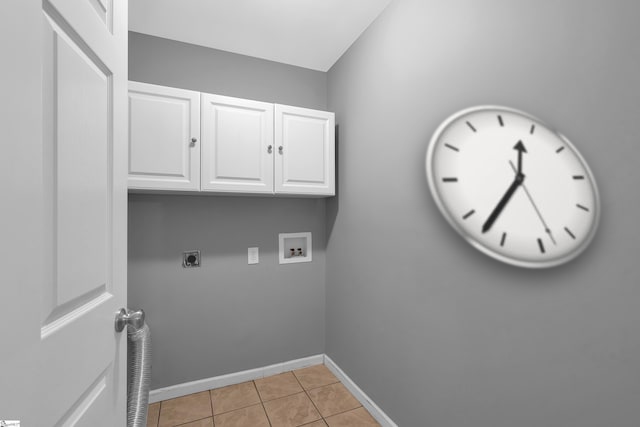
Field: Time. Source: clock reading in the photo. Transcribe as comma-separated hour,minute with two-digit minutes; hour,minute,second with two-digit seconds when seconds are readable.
12,37,28
